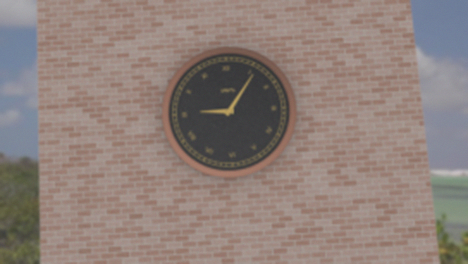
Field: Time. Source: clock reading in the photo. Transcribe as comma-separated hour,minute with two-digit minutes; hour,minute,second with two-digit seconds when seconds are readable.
9,06
